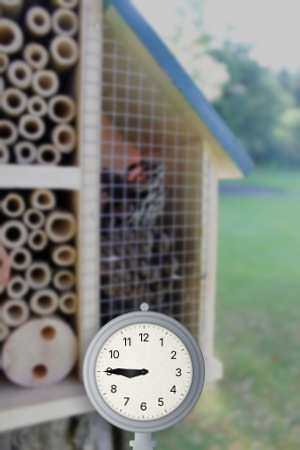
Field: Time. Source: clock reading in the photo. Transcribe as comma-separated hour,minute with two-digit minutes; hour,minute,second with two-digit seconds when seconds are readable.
8,45
